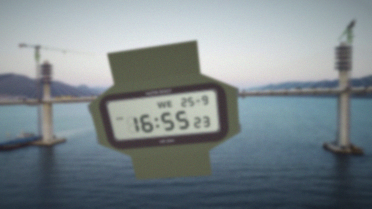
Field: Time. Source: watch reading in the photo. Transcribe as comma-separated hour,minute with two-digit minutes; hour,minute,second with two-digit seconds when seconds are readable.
16,55
